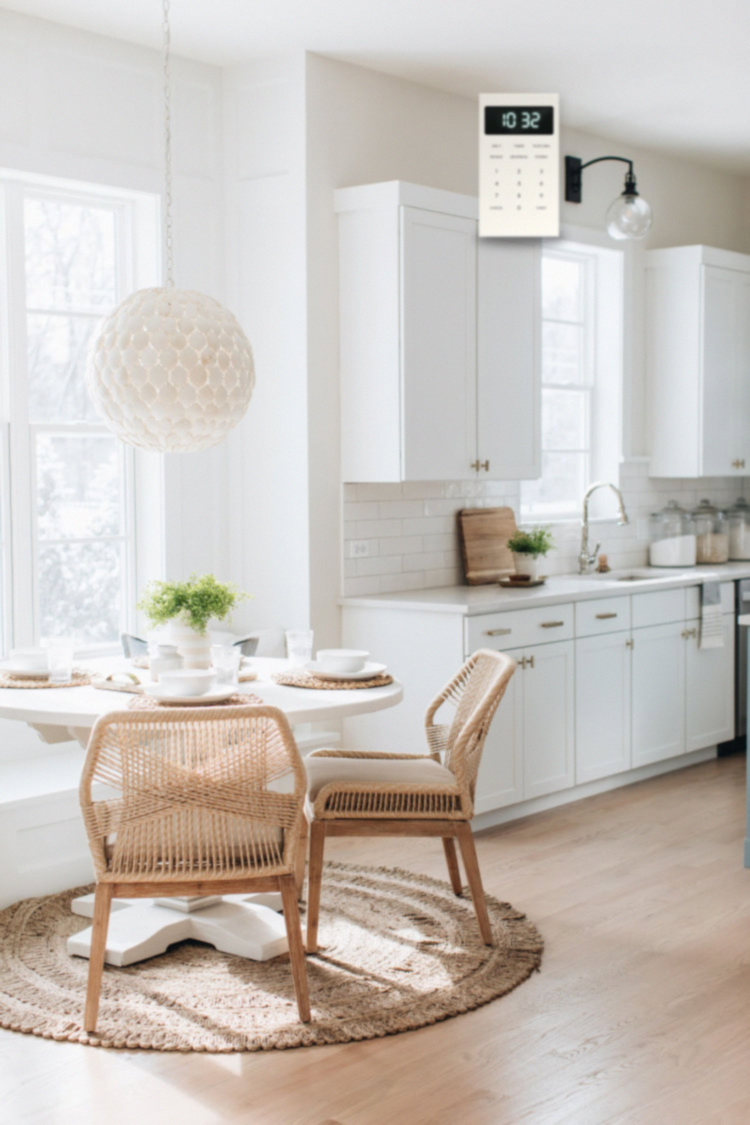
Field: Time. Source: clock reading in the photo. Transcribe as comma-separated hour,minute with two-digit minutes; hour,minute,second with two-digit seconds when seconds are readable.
10,32
